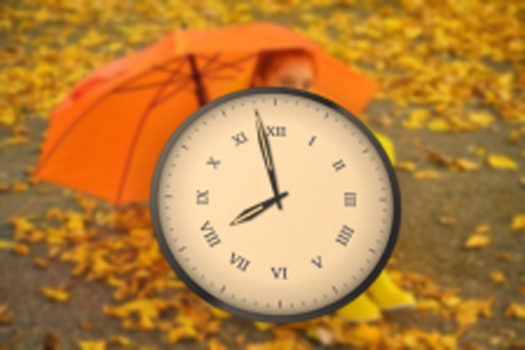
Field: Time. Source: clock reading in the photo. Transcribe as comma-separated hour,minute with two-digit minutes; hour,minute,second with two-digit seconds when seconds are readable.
7,58
